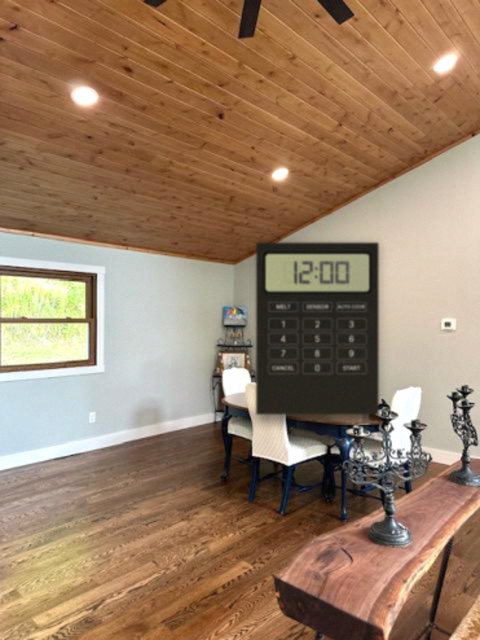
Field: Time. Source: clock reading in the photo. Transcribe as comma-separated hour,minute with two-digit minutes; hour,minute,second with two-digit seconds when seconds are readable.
12,00
